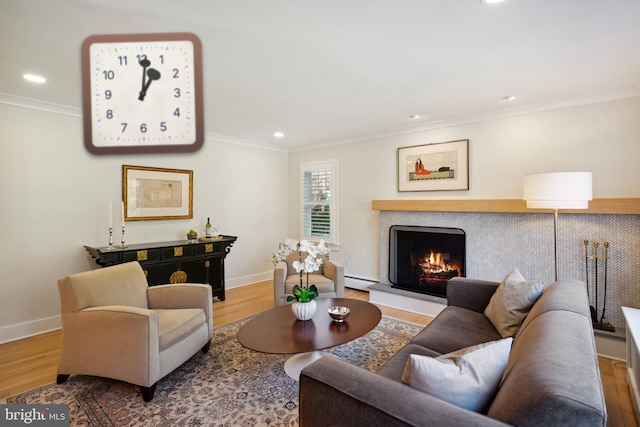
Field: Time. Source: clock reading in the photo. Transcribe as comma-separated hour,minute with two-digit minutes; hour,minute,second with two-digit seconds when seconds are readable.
1,01
